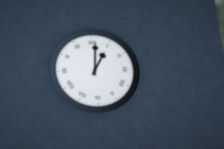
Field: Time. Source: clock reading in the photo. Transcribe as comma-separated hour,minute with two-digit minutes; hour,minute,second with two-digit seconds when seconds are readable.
1,01
